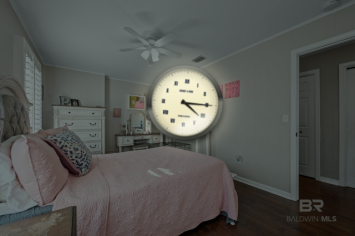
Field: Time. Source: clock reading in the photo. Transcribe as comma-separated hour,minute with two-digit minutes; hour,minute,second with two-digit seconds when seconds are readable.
4,15
